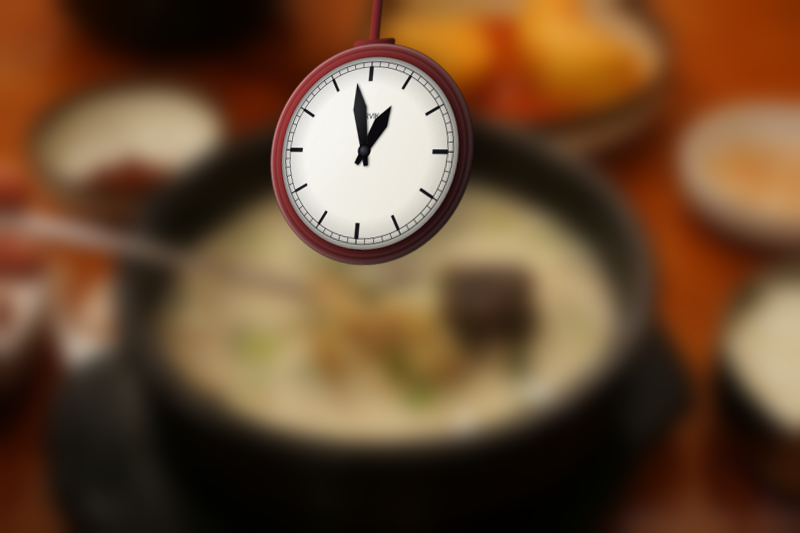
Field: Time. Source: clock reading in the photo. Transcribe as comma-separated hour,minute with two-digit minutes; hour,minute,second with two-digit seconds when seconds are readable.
12,58
